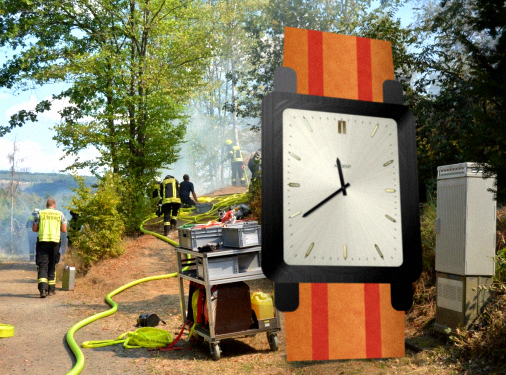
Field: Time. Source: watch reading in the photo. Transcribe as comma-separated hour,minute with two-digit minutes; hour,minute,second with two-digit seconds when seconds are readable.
11,39
